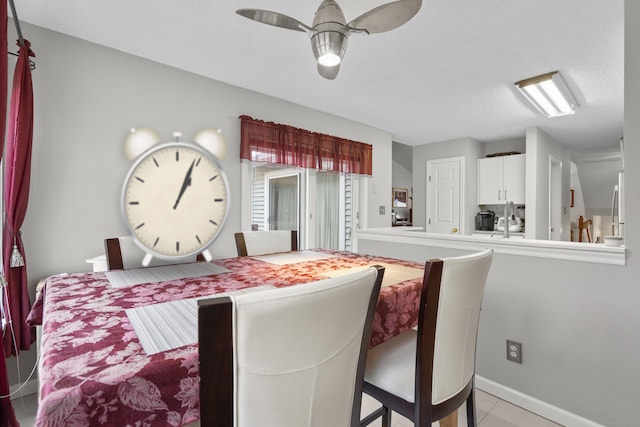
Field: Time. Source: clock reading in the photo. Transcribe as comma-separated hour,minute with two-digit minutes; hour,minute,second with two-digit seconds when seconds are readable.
1,04
